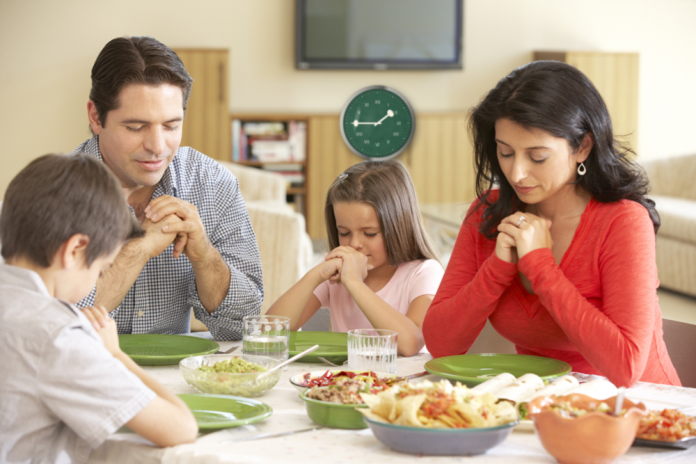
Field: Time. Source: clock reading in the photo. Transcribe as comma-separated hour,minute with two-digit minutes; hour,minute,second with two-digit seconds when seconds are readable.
1,45
